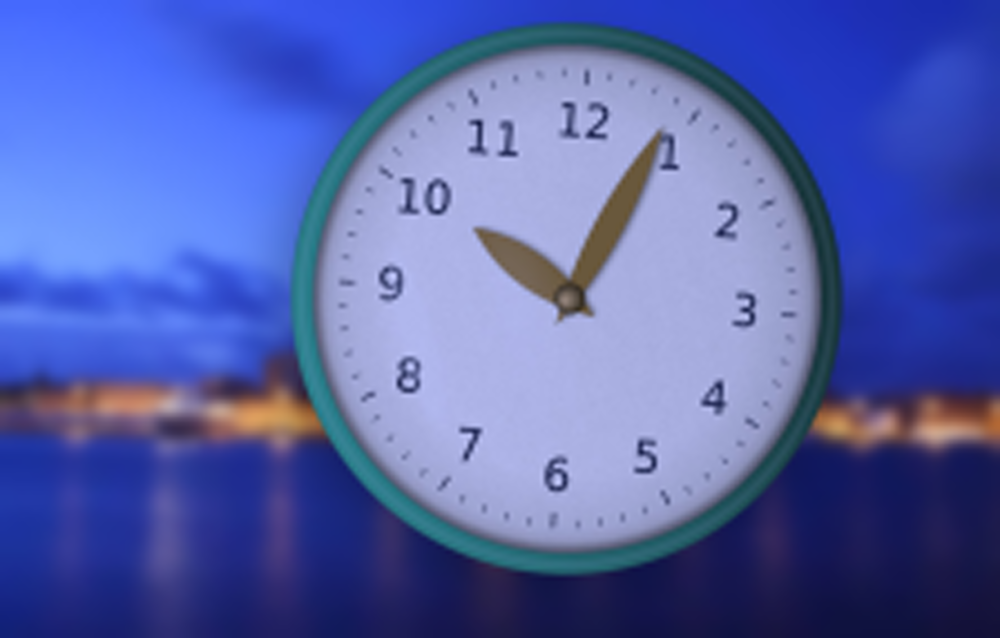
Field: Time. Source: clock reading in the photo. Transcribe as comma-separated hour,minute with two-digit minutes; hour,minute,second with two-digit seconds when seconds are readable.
10,04
